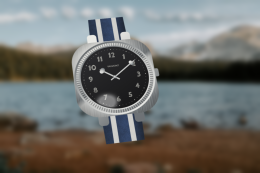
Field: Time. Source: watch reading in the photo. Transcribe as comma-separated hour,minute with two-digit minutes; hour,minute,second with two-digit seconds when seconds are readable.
10,09
